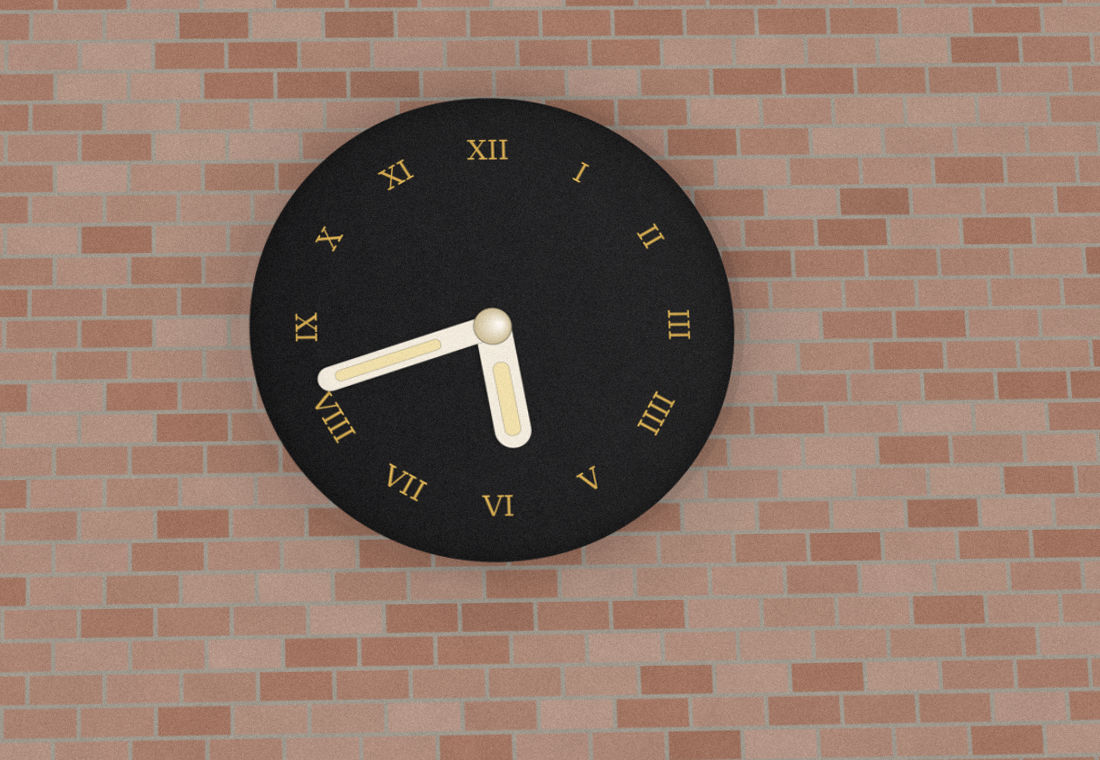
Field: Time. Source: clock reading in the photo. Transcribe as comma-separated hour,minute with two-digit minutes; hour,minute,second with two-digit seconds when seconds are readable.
5,42
